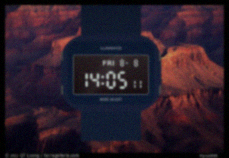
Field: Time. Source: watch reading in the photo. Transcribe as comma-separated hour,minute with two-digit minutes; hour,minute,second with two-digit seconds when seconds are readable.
14,05
